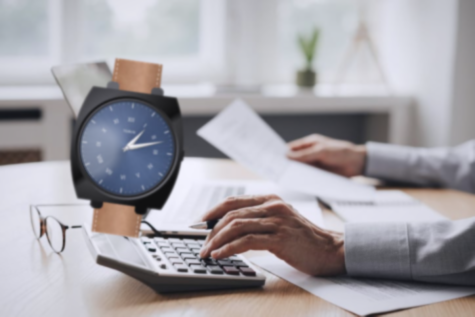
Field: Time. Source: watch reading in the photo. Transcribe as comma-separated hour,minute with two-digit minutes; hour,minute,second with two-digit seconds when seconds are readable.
1,12
